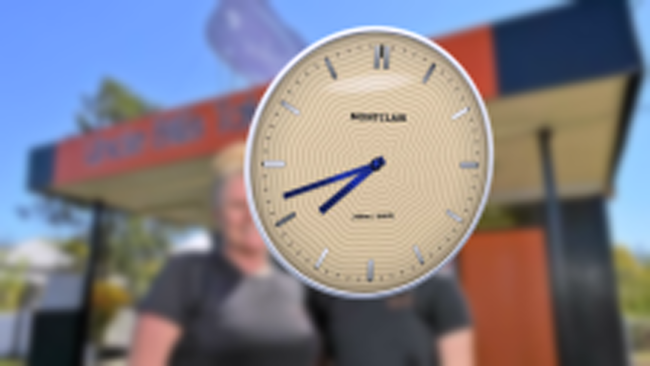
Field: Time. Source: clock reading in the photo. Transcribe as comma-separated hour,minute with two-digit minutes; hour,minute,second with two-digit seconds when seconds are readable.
7,42
